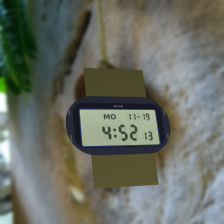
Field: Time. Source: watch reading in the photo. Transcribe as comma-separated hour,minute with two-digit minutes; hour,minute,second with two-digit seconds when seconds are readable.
4,52,13
